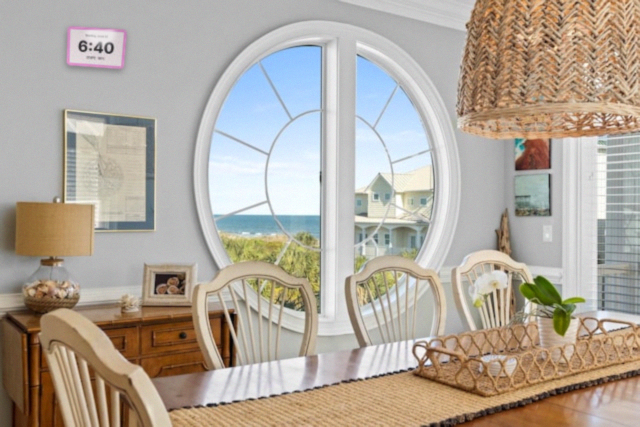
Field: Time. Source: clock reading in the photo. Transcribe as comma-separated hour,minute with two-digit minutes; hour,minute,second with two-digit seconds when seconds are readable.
6,40
